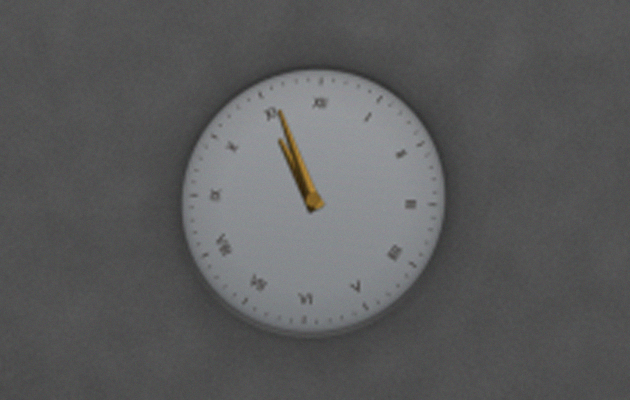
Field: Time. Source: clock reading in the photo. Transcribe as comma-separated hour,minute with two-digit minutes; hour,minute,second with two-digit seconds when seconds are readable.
10,56
